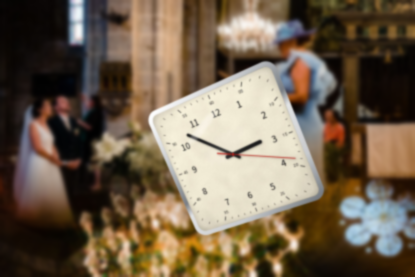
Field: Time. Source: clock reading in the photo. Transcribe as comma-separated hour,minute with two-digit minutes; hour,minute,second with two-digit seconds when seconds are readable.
2,52,19
